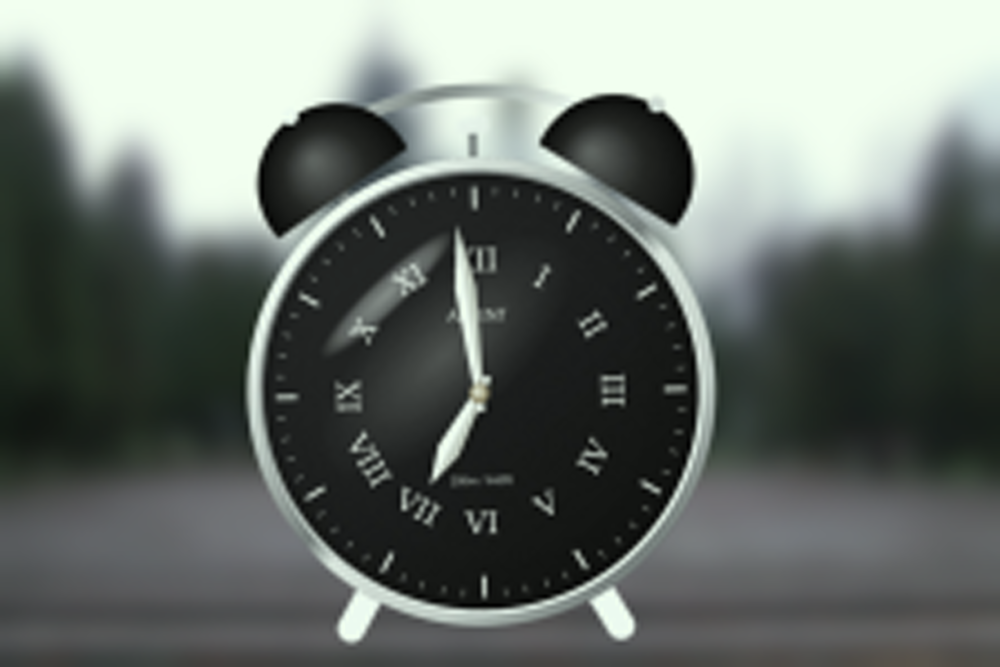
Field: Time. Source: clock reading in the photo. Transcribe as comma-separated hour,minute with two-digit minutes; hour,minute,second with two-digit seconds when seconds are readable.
6,59
